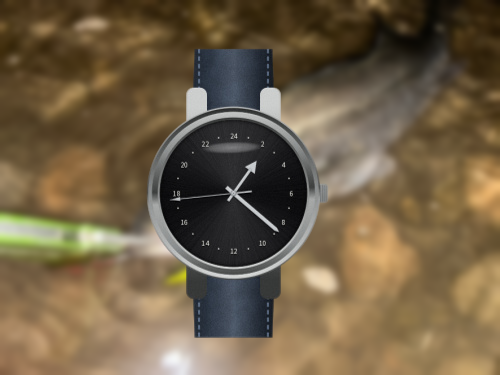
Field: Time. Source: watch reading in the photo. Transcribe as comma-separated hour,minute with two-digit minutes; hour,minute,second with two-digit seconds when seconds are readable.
2,21,44
